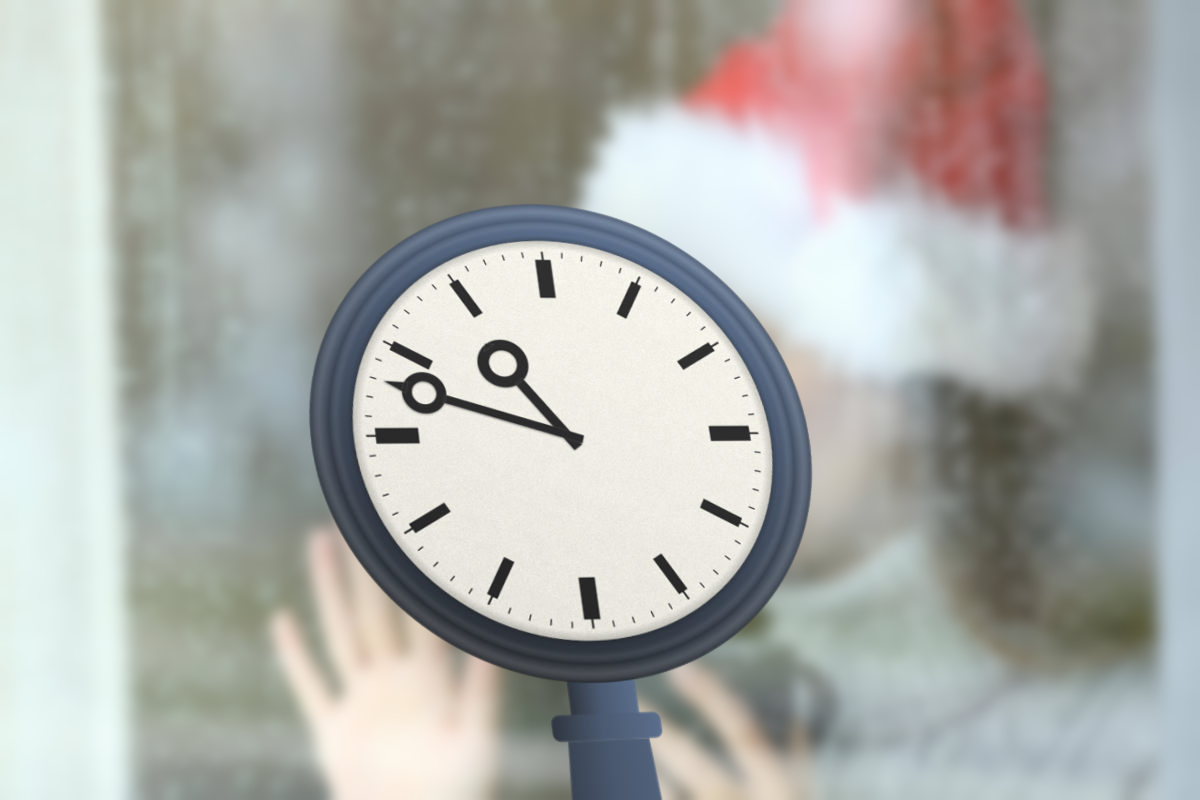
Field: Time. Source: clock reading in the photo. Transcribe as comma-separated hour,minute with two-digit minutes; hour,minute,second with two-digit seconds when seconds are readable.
10,48
